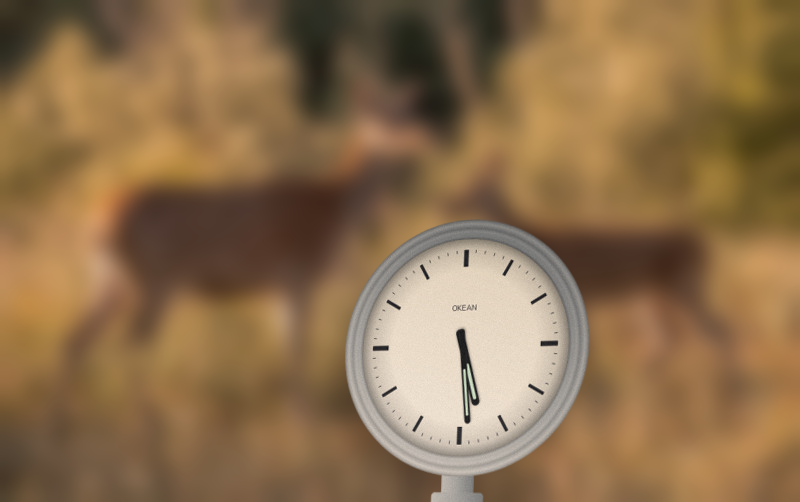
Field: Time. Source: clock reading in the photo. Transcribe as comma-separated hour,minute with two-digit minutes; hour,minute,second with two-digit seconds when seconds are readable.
5,29
